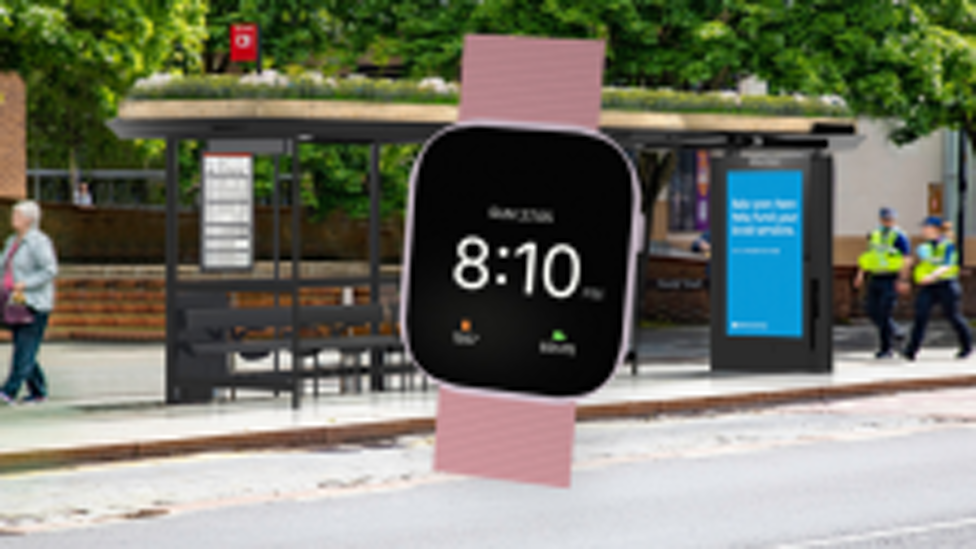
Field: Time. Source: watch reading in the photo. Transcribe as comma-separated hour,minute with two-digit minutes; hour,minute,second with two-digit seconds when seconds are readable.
8,10
